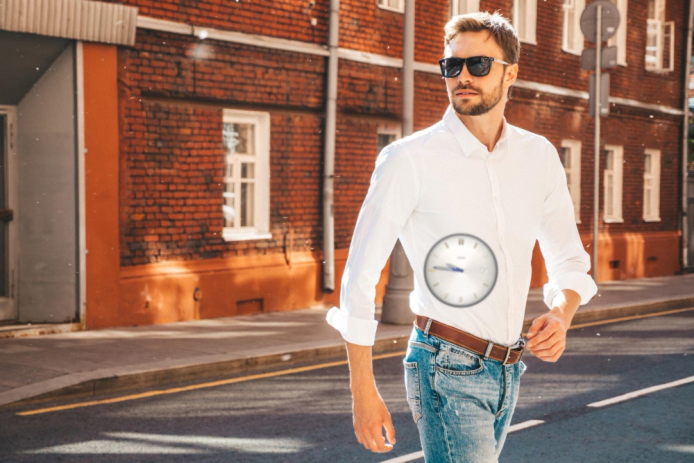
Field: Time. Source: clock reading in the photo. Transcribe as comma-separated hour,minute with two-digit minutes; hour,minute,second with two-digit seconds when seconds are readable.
9,46
